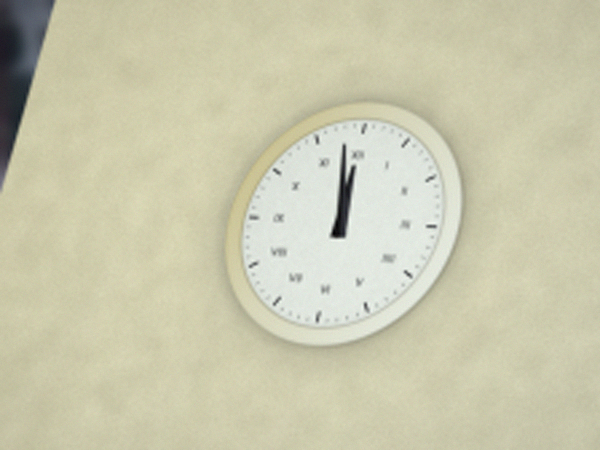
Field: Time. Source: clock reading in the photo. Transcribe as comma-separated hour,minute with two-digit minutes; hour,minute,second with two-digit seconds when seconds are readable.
11,58
